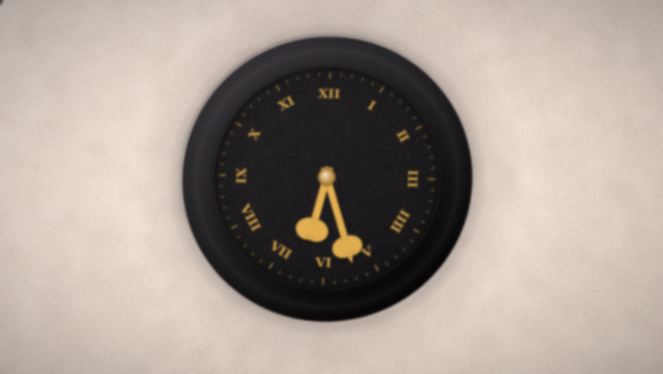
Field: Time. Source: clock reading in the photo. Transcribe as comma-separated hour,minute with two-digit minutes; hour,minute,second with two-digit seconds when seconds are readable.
6,27
